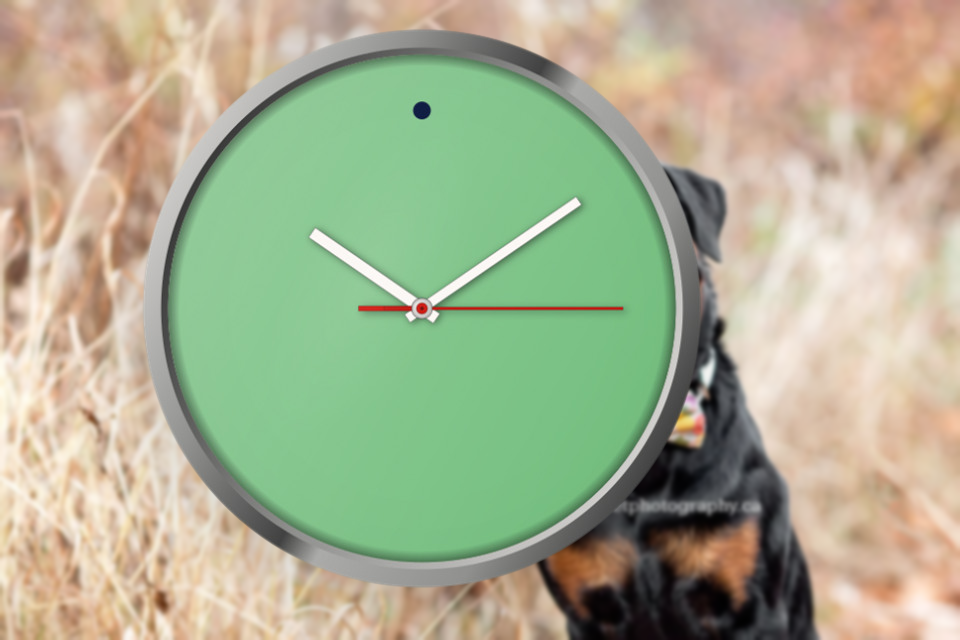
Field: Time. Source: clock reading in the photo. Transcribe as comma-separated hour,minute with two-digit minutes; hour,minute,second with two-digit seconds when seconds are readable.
10,09,15
